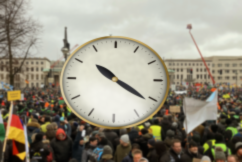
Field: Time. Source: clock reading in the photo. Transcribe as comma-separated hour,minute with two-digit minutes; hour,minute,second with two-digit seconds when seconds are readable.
10,21
